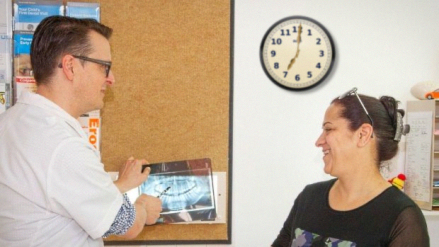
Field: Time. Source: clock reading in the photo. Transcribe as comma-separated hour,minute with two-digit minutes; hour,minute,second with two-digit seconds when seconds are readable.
7,01
